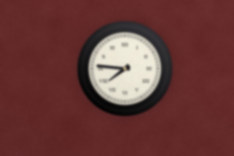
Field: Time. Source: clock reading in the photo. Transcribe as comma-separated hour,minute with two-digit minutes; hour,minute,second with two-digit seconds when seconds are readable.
7,46
